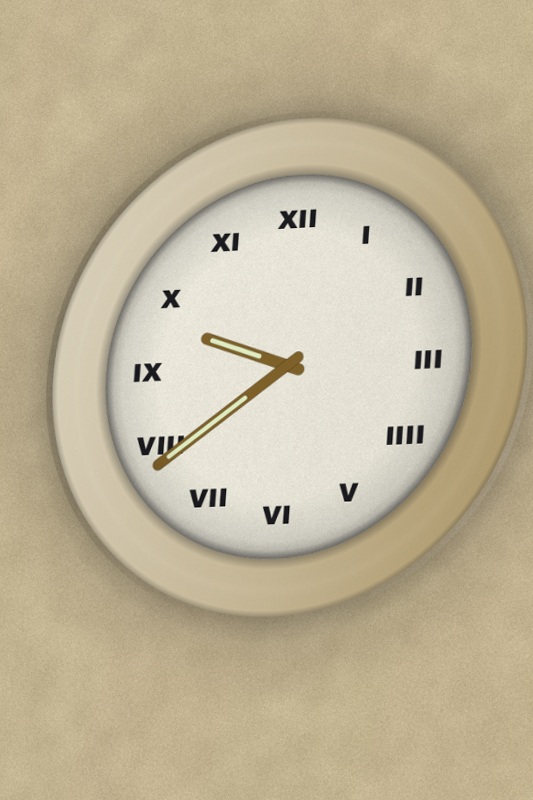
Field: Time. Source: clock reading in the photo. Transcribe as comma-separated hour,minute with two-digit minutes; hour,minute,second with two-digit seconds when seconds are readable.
9,39
